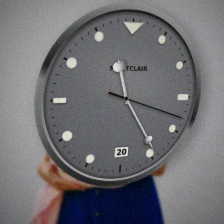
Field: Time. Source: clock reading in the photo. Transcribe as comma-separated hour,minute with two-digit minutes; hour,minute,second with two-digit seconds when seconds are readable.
11,24,18
